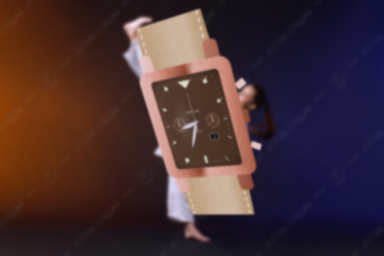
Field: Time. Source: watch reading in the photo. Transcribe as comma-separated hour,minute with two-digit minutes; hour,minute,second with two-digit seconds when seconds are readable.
8,34
